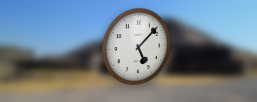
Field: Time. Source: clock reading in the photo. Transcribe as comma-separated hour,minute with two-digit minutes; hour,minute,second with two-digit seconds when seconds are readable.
5,08
